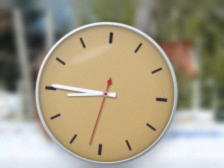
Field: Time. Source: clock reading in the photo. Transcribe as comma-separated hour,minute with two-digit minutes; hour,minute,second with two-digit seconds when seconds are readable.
8,45,32
